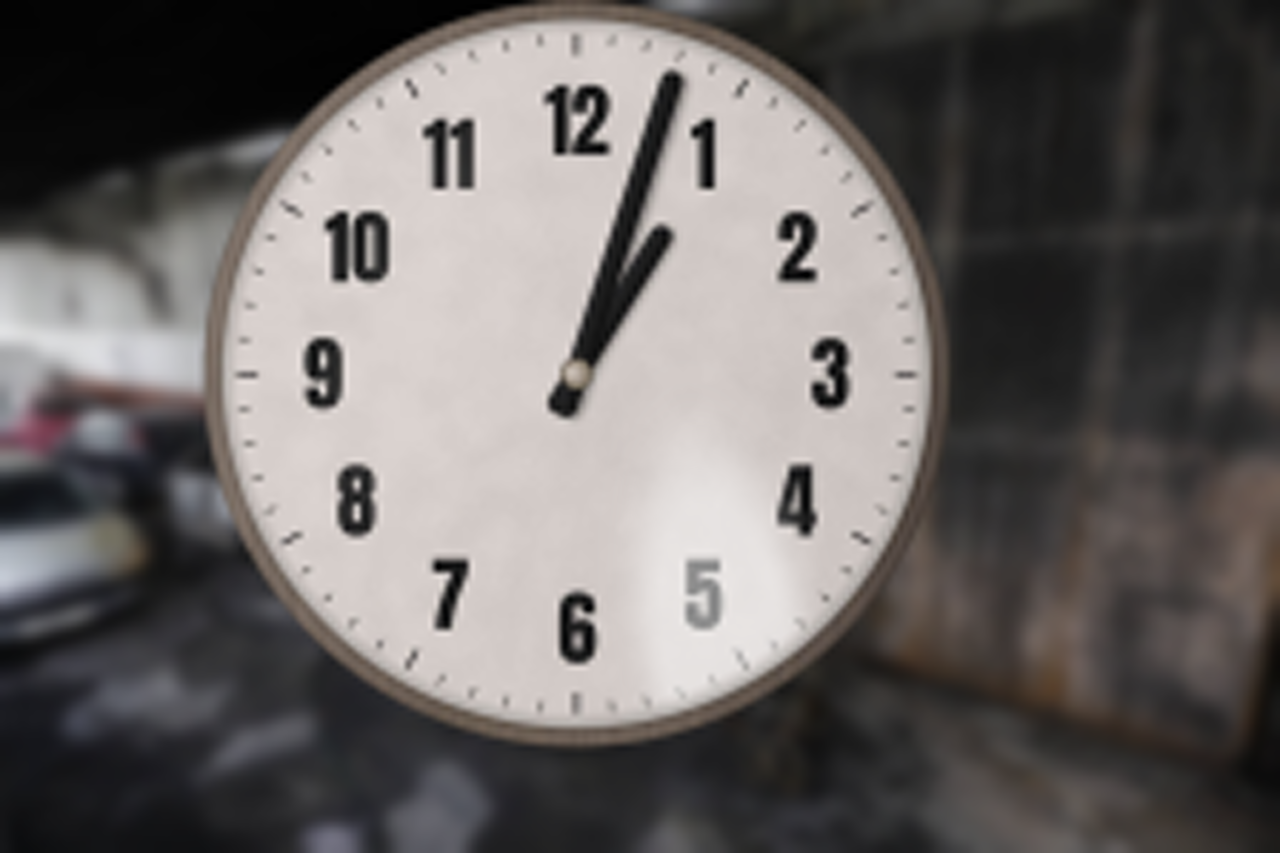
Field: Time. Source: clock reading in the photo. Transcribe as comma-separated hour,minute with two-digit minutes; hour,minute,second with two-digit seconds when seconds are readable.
1,03
